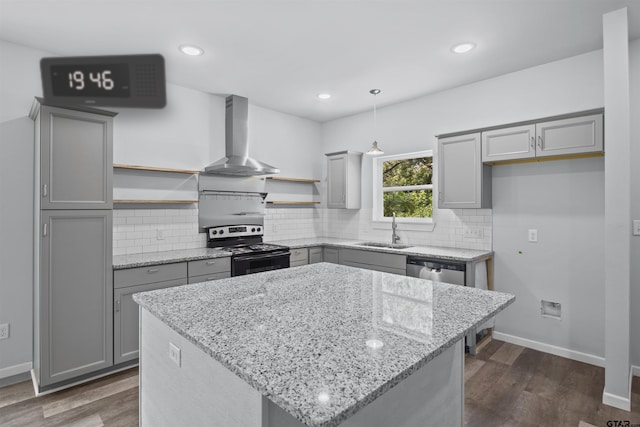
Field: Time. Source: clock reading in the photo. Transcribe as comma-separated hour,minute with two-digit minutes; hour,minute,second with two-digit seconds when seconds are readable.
19,46
